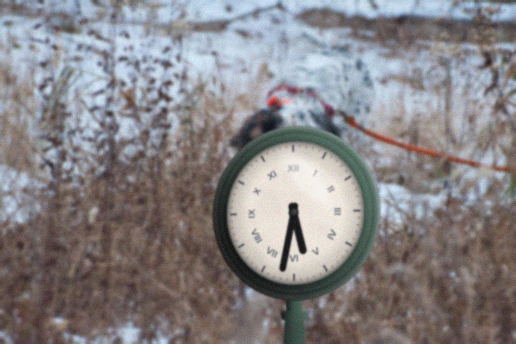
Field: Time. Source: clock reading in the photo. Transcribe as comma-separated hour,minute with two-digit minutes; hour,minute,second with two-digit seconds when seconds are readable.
5,32
